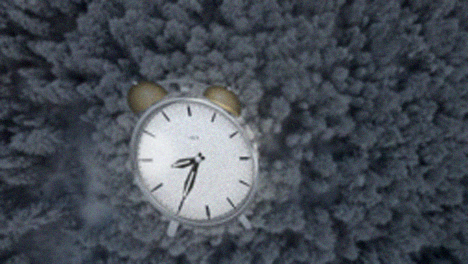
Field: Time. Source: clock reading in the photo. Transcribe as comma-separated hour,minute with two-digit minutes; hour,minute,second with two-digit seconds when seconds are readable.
8,35
